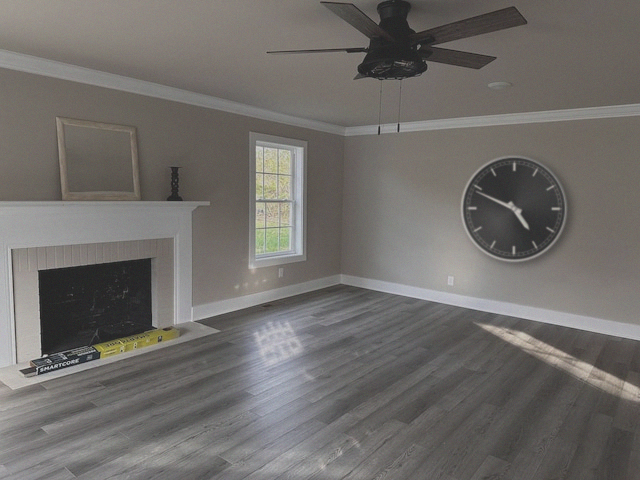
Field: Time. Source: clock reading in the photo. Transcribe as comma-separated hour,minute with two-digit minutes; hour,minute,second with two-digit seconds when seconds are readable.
4,49
